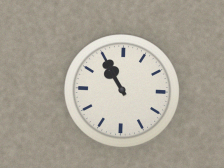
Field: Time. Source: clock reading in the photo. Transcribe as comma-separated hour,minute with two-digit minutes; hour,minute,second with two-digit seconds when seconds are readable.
10,55
